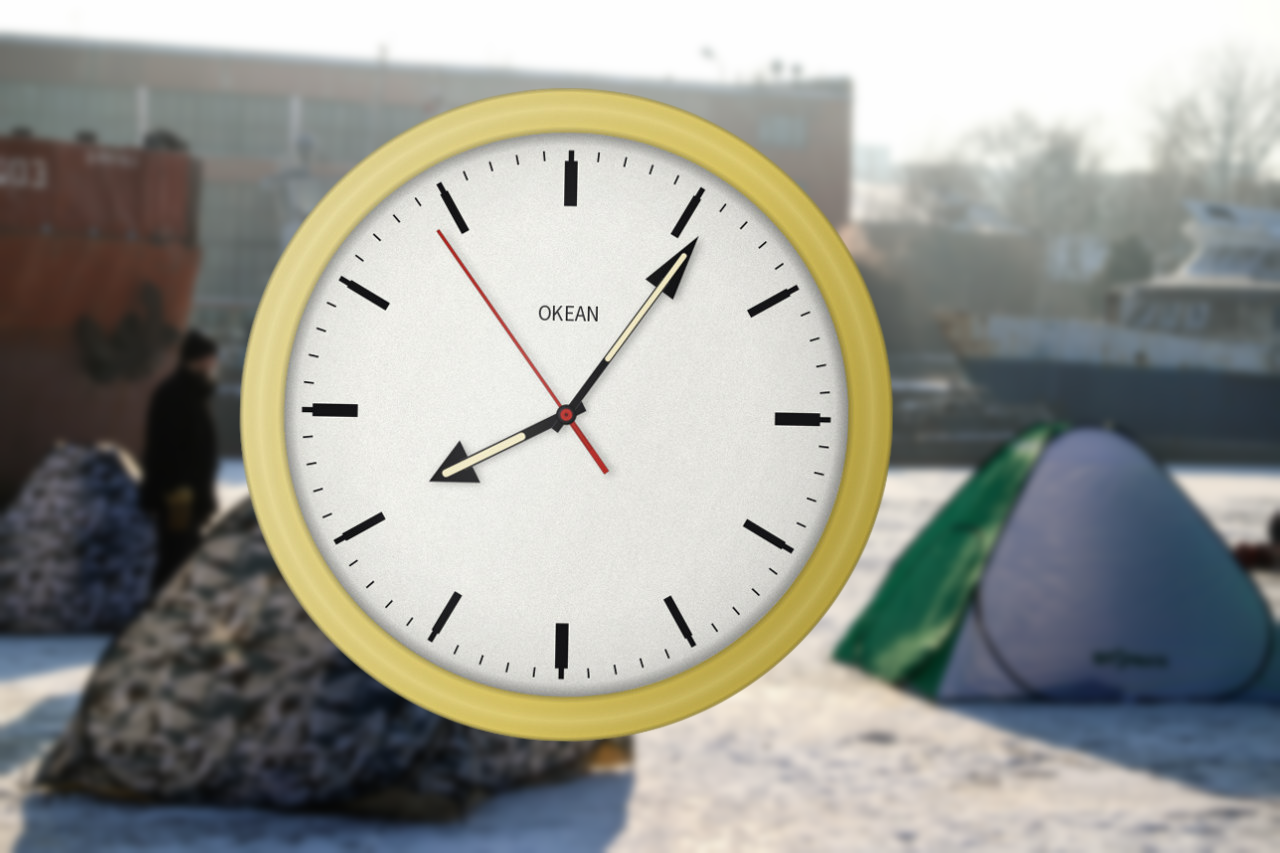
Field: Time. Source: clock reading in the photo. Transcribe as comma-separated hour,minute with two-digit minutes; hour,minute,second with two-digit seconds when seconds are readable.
8,05,54
